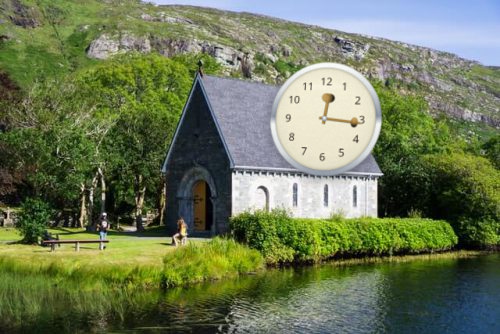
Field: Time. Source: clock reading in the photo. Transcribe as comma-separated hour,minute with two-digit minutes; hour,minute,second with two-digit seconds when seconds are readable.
12,16
